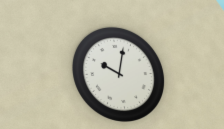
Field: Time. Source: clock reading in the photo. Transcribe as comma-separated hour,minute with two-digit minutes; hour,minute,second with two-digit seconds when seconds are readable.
10,03
